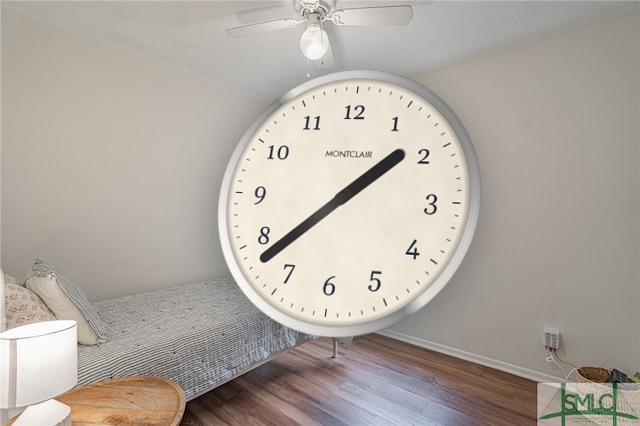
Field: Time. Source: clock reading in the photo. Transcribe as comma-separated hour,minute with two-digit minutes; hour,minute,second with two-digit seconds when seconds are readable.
1,38
